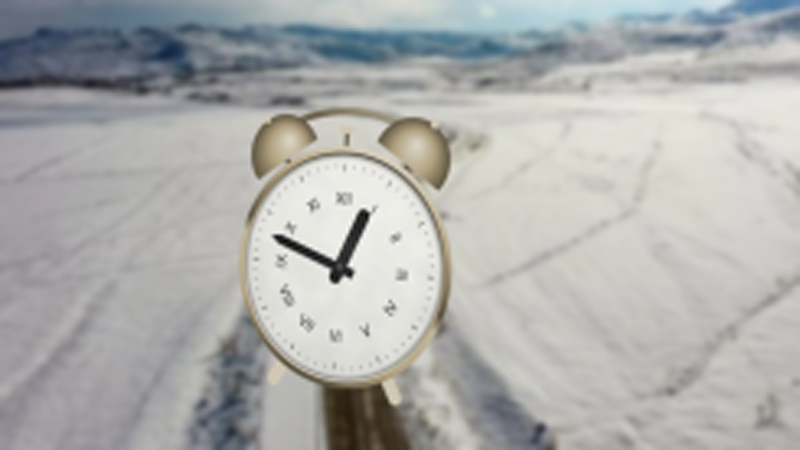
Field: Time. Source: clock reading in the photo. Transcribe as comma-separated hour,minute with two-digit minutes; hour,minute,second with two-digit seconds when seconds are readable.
12,48
